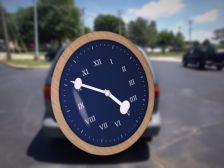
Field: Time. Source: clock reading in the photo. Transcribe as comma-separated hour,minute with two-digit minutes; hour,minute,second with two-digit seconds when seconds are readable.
4,51
